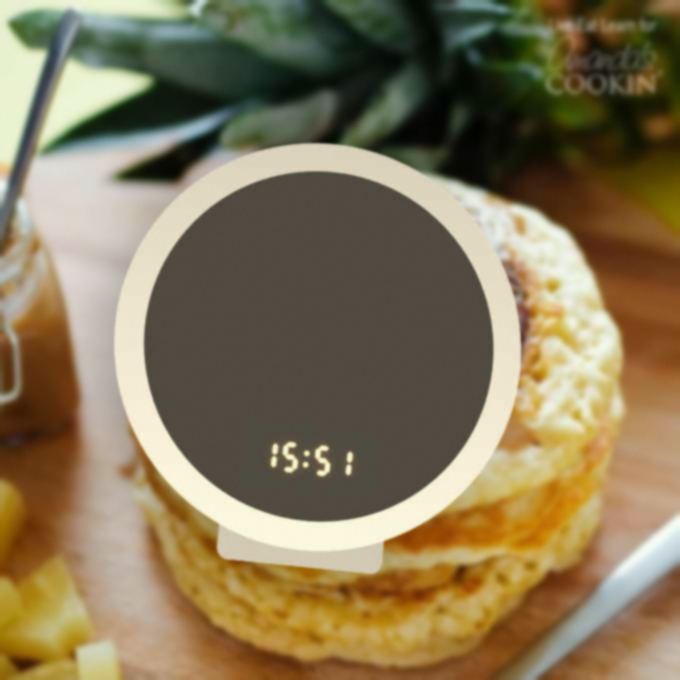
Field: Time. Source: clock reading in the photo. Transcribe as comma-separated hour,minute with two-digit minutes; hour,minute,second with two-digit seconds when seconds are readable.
15,51
